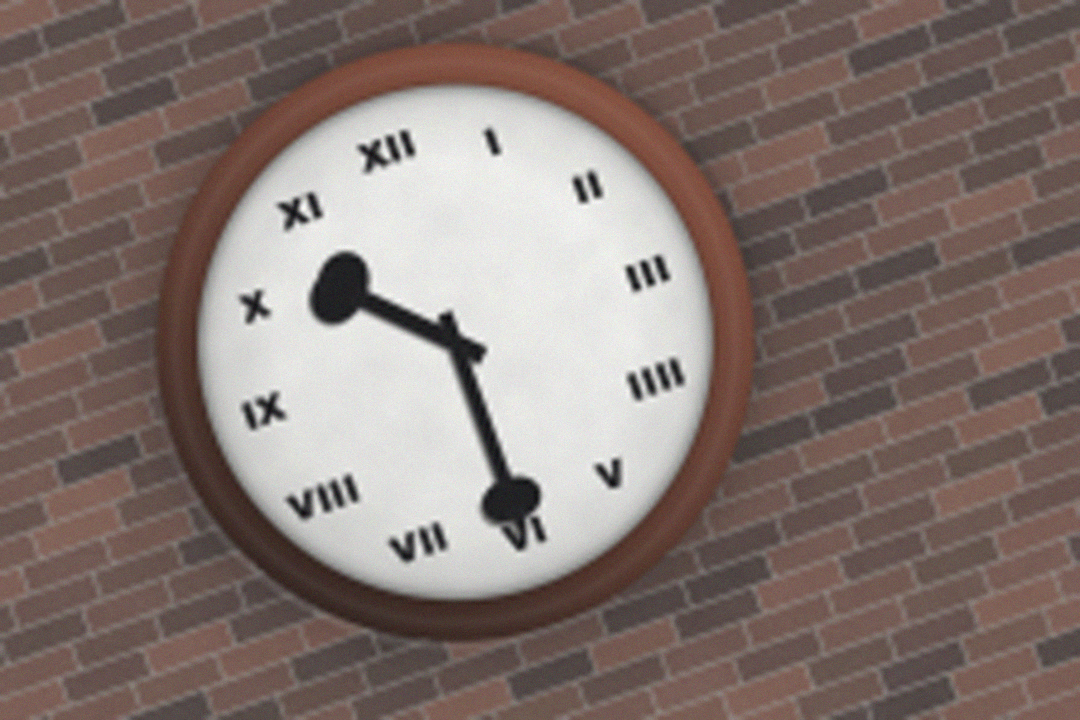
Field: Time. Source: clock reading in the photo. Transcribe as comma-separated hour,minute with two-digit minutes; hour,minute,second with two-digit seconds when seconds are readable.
10,30
